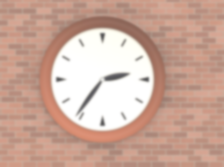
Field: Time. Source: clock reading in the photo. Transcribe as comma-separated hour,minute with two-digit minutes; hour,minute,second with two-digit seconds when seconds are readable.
2,36
